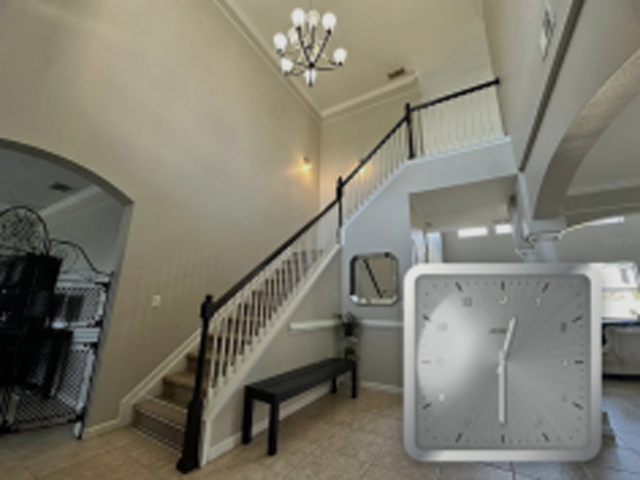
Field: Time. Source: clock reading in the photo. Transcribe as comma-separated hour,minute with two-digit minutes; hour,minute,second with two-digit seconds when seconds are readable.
12,30
